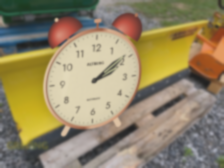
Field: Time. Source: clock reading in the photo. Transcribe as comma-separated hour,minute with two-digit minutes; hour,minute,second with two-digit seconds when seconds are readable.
2,09
